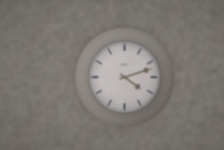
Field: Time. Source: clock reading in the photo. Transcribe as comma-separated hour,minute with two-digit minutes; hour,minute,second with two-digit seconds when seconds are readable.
4,12
